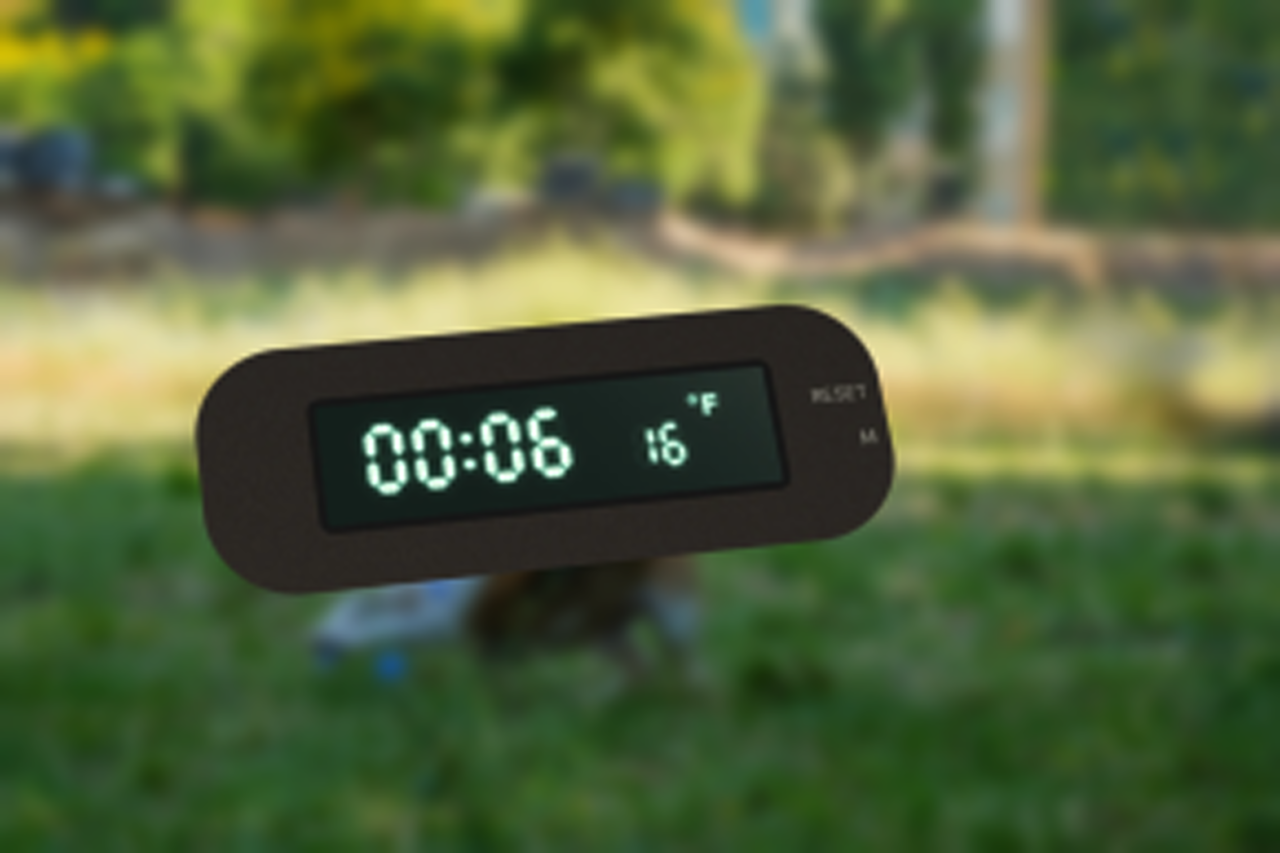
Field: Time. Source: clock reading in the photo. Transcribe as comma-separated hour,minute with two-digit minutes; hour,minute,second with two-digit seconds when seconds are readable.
0,06
